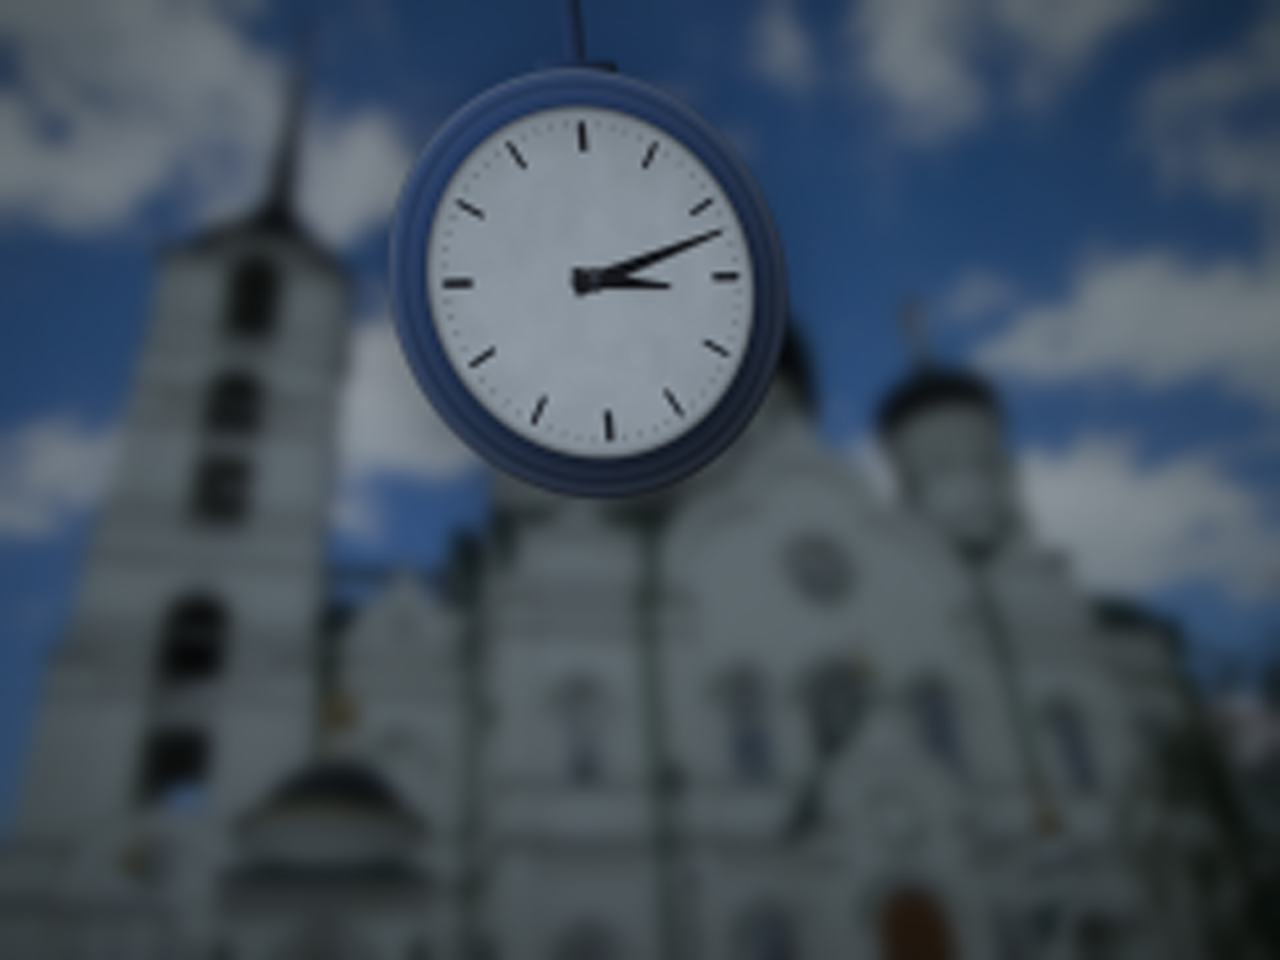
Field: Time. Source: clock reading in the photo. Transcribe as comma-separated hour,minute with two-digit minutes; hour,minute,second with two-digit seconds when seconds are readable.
3,12
